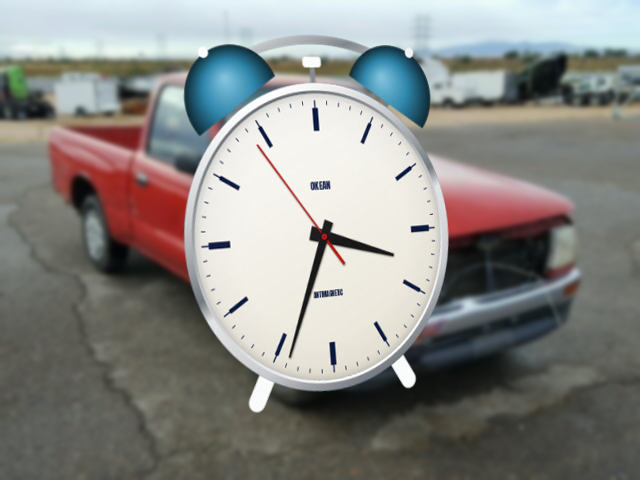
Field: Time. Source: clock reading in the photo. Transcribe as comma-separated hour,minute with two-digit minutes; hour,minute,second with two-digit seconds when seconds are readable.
3,33,54
